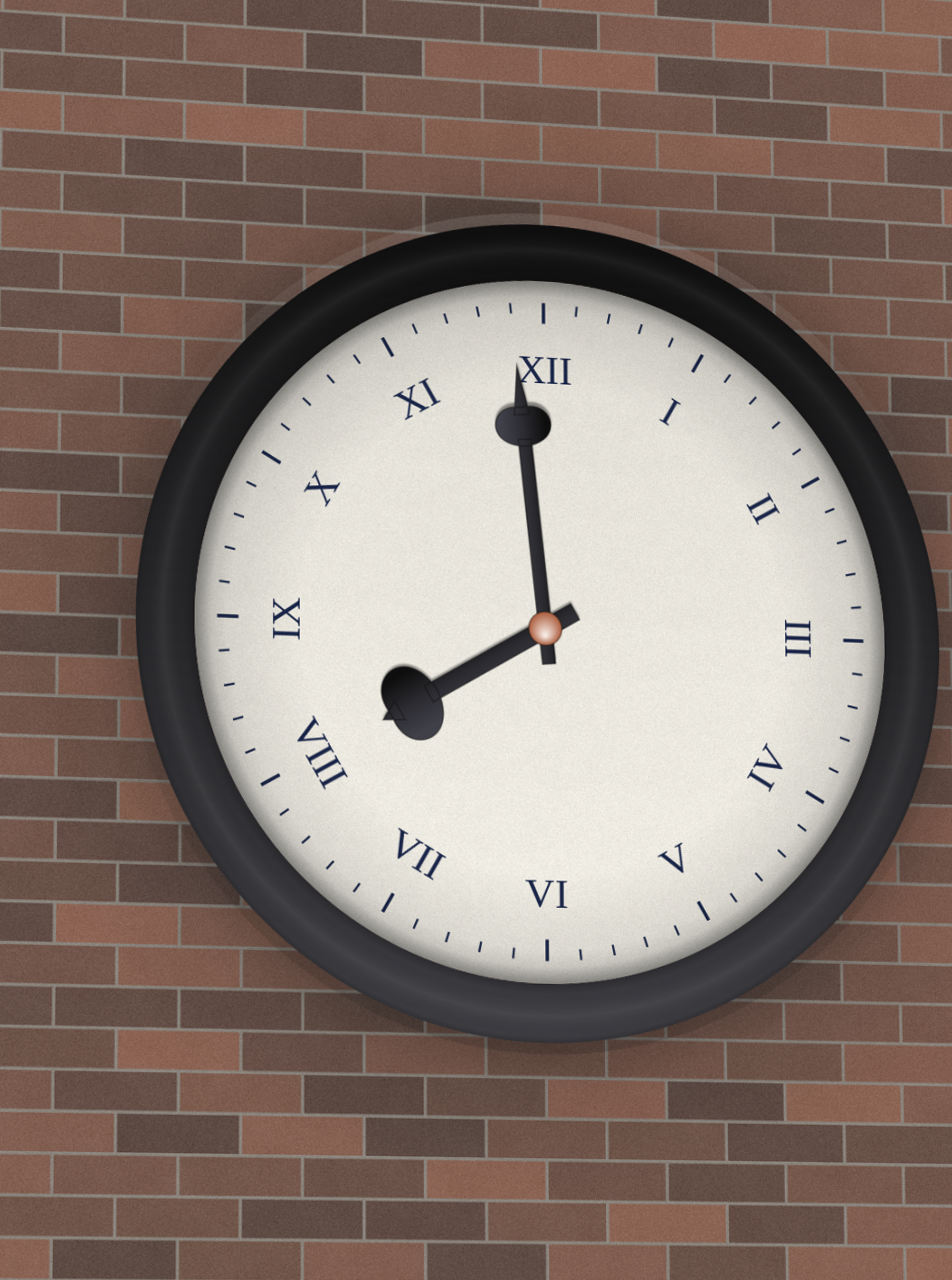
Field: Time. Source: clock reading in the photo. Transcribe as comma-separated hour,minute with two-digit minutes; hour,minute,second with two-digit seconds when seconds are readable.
7,59
